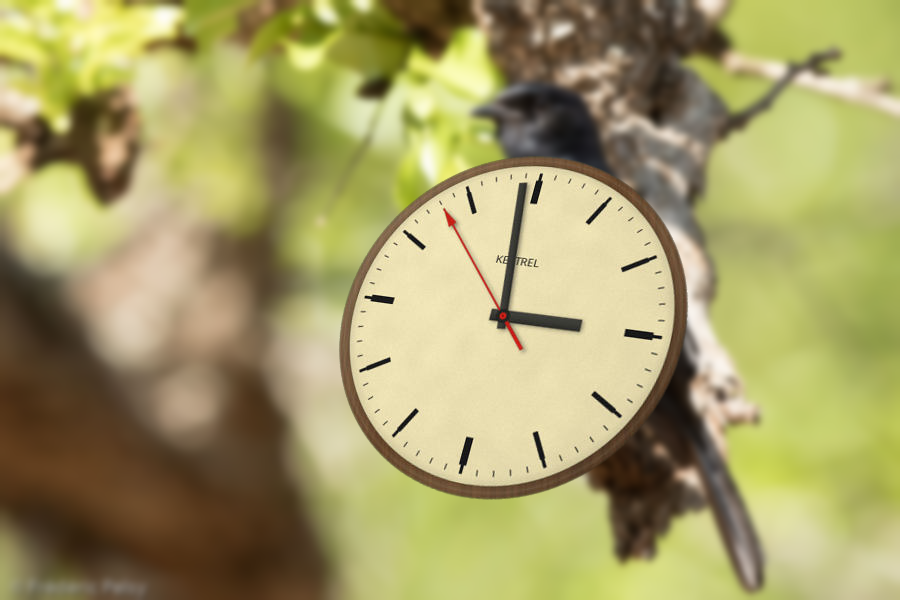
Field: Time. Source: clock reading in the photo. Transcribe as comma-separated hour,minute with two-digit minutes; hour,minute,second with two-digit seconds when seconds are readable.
2,58,53
